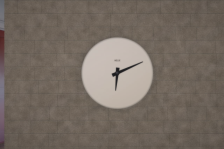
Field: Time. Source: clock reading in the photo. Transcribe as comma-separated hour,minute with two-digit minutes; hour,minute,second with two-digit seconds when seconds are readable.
6,11
